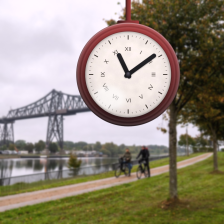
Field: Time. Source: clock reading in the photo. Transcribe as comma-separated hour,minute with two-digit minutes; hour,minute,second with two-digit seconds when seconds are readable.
11,09
